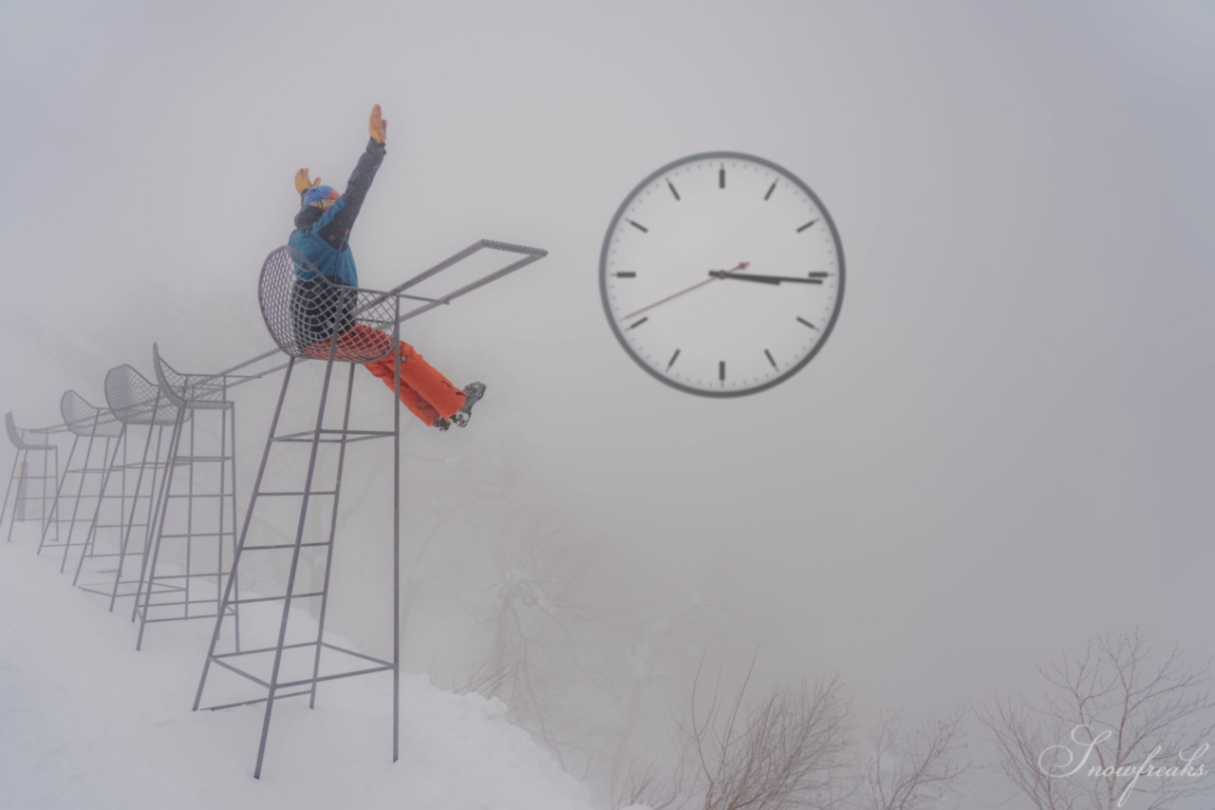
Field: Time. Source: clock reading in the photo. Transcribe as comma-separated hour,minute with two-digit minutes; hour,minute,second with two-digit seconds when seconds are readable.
3,15,41
